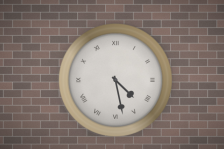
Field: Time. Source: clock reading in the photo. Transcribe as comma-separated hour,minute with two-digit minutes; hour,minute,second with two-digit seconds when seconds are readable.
4,28
